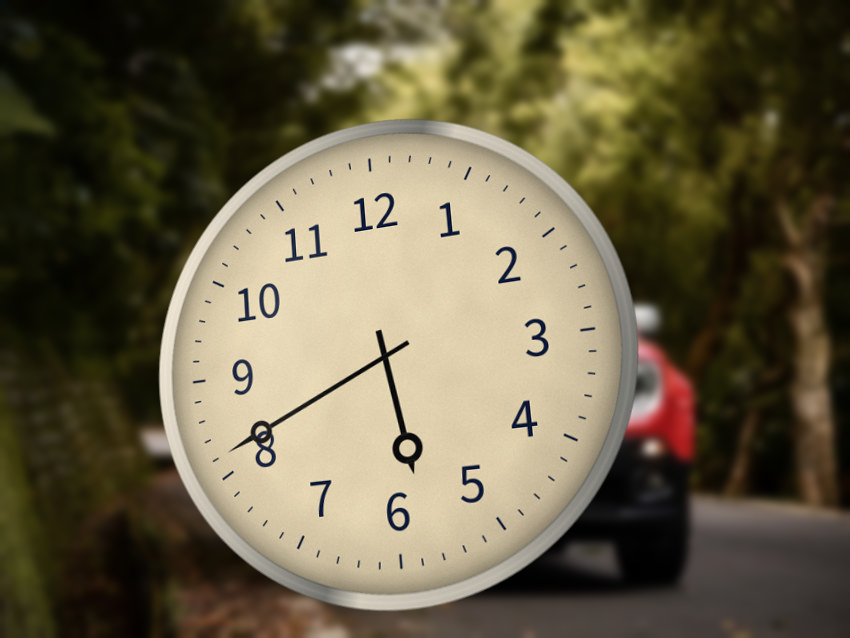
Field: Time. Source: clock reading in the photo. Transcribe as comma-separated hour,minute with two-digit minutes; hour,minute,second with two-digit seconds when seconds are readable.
5,41
